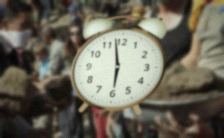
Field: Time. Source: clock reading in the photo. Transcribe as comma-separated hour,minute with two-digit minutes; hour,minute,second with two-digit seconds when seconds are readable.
5,58
